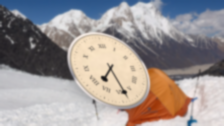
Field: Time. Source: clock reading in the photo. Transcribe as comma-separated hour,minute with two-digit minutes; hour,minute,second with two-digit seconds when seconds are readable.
7,28
